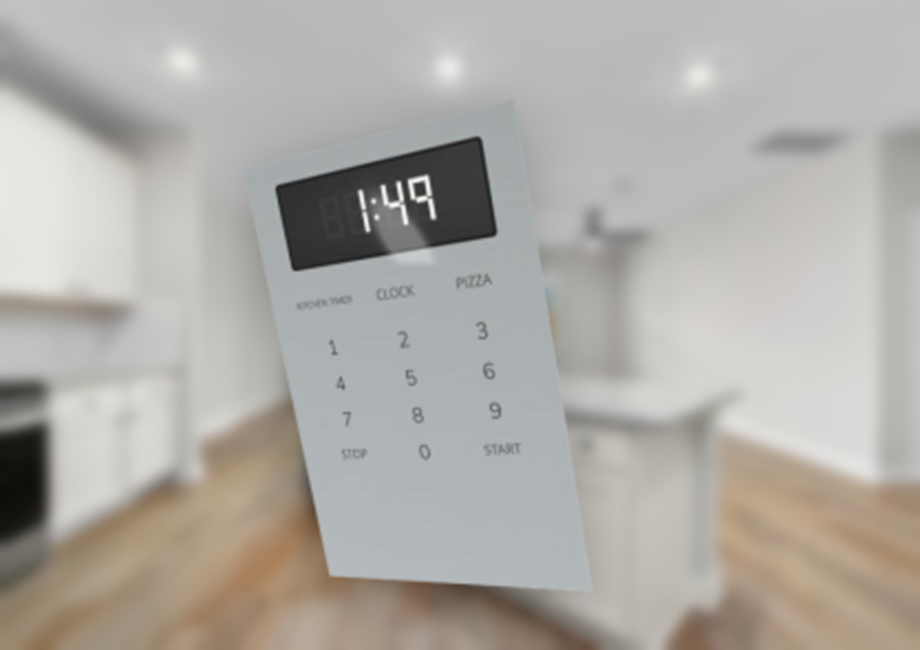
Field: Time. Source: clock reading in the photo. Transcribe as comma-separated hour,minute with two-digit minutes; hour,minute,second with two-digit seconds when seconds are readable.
1,49
